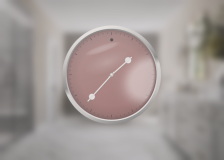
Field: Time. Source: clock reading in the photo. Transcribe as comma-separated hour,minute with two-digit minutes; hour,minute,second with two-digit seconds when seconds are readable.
1,37
